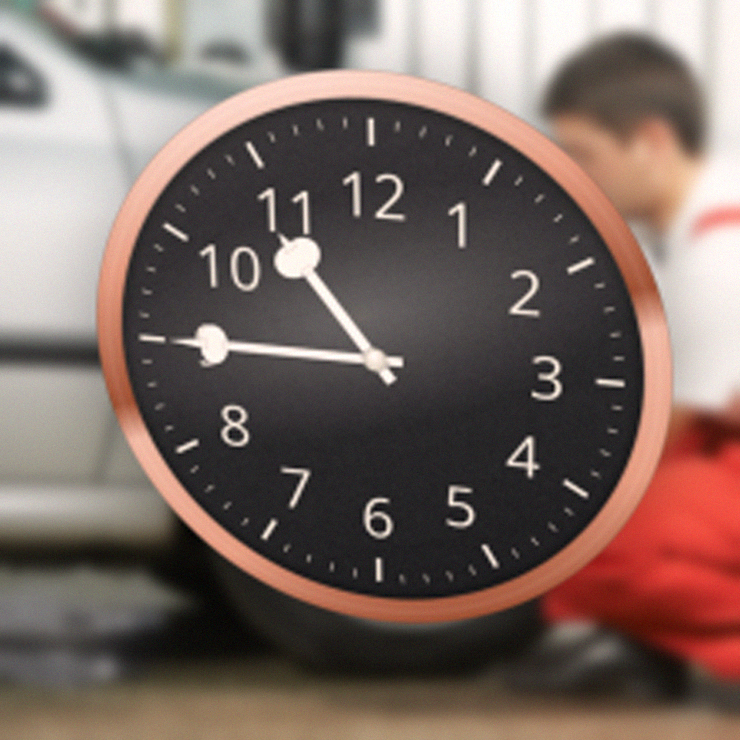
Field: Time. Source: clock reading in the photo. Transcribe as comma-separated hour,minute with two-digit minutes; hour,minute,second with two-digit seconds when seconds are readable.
10,45
